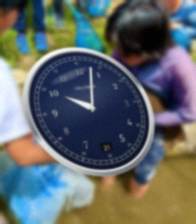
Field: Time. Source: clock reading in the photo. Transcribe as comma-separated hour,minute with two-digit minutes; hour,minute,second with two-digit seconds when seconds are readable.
10,03
